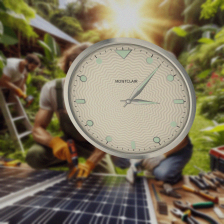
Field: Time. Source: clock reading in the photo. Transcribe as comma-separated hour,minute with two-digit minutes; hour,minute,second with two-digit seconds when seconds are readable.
3,07
